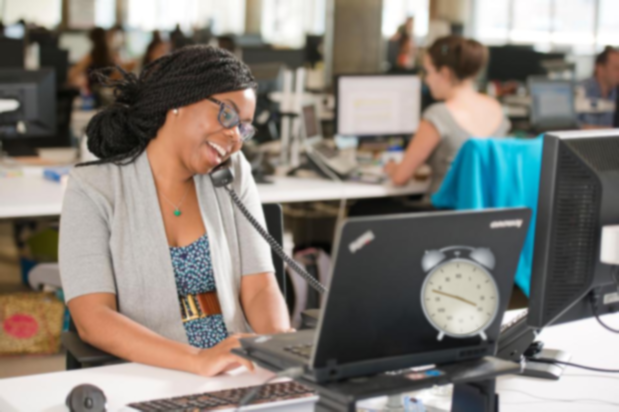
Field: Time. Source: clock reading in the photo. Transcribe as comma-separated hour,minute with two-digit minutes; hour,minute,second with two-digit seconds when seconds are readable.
3,48
